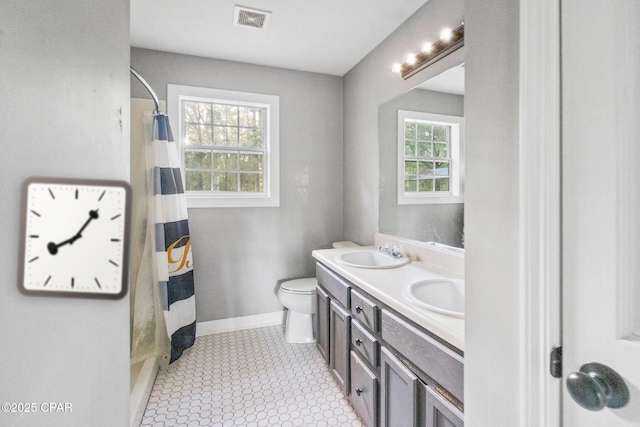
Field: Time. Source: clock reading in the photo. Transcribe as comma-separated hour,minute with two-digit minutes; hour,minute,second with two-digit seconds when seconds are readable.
8,06
